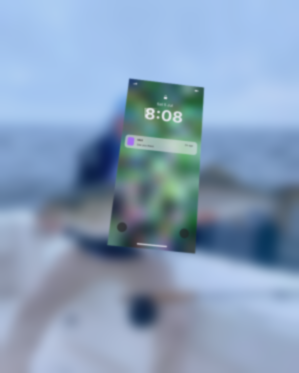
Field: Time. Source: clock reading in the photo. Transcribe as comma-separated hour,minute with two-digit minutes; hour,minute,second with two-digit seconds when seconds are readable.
8,08
